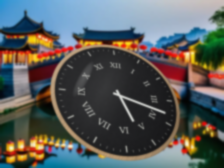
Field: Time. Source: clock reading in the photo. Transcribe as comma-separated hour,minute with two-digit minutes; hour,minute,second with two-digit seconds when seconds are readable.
5,18
